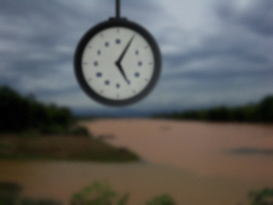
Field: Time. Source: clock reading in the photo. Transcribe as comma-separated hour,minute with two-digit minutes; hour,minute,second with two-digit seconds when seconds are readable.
5,05
